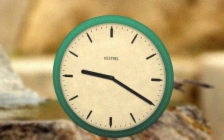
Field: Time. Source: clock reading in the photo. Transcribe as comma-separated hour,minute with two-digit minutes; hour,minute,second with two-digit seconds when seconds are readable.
9,20
